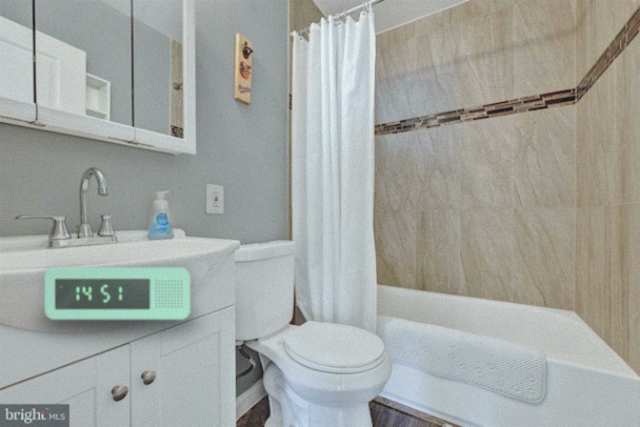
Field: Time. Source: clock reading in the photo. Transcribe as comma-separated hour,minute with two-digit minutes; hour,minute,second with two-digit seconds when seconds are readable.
14,51
